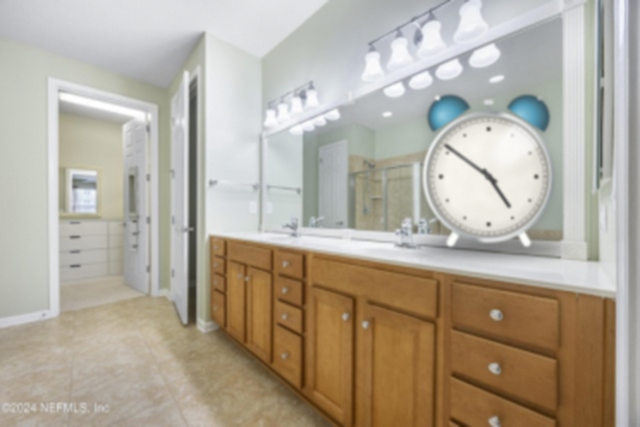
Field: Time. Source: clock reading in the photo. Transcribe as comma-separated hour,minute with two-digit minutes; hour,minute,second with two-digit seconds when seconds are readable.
4,51
